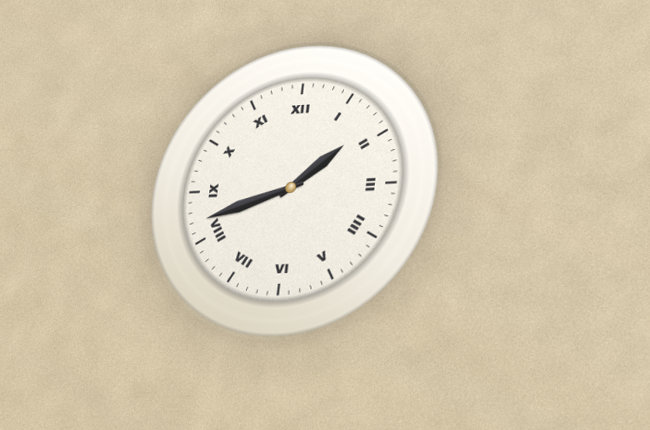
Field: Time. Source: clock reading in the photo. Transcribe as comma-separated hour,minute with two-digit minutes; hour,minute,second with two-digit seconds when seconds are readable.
1,42
